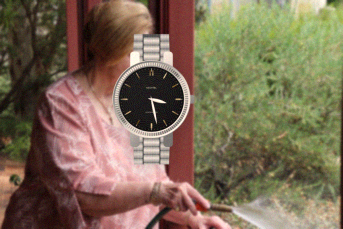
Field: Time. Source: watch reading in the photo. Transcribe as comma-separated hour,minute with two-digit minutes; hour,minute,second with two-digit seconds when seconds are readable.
3,28
